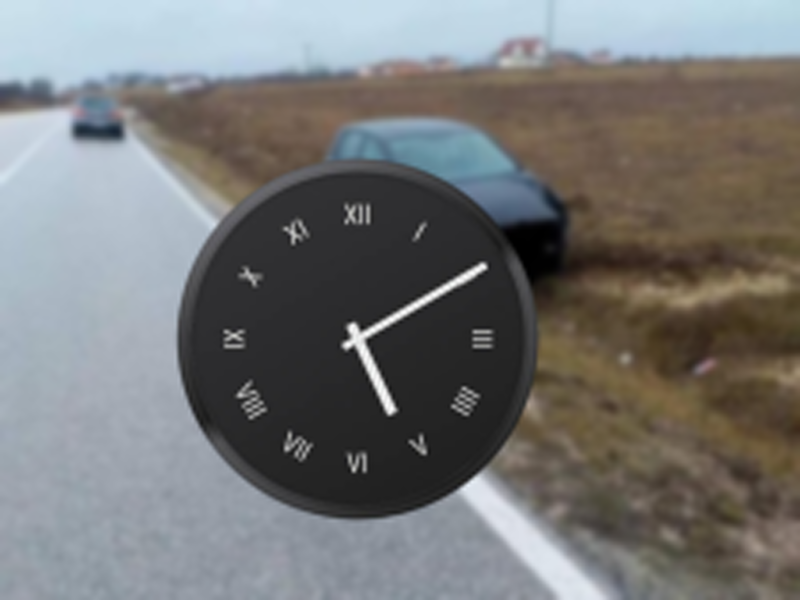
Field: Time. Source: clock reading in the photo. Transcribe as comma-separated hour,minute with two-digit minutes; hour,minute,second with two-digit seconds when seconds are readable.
5,10
